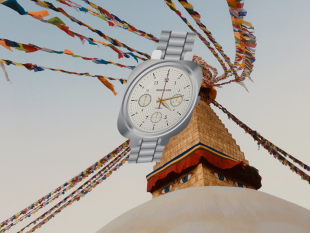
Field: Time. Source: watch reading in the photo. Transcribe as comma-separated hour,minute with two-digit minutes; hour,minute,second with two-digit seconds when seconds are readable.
4,13
